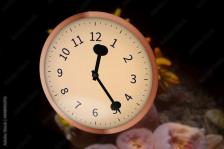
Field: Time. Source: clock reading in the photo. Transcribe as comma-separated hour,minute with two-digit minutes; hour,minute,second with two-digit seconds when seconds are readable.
12,24
